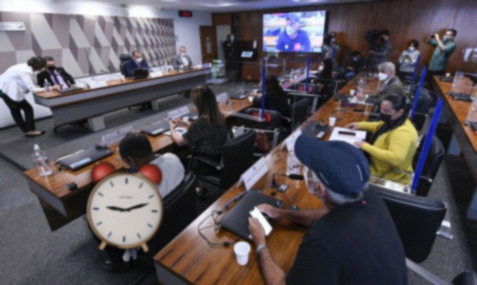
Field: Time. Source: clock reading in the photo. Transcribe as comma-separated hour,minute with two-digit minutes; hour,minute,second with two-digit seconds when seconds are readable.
9,12
